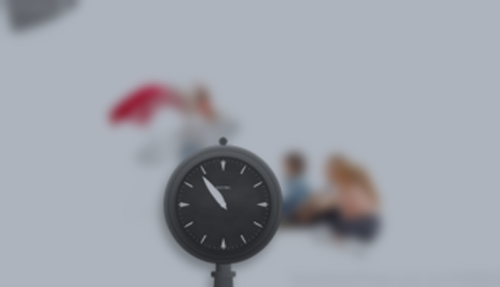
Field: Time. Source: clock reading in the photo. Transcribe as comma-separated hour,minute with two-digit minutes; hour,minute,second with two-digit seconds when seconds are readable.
10,54
